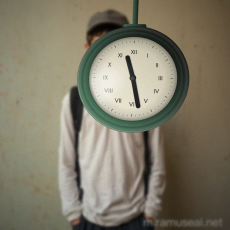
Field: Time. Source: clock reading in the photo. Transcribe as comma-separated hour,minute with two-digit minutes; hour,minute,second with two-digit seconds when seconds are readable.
11,28
